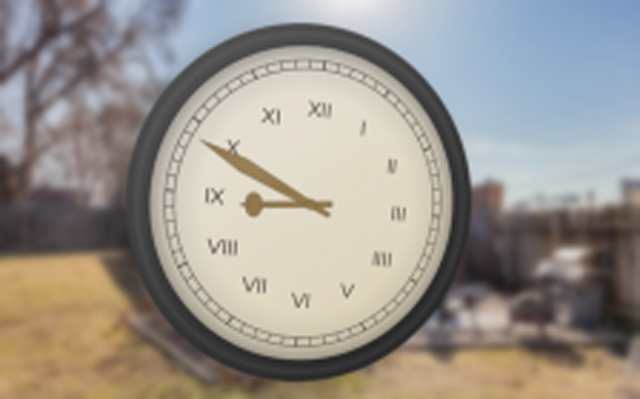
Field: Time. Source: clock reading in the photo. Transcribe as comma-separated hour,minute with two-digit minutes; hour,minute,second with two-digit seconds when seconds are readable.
8,49
